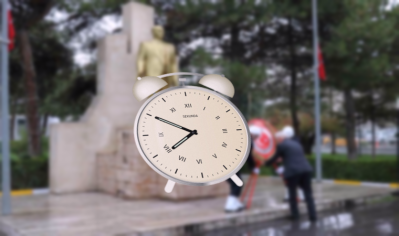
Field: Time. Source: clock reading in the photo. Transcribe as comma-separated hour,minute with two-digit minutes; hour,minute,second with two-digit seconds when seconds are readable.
7,50
